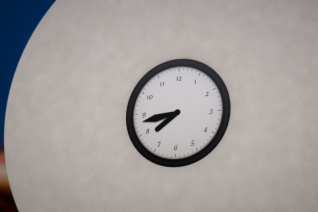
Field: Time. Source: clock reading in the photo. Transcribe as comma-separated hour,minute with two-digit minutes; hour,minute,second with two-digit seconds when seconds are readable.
7,43
